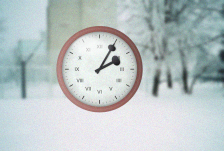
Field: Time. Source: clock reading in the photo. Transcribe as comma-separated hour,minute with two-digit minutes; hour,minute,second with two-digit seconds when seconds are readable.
2,05
